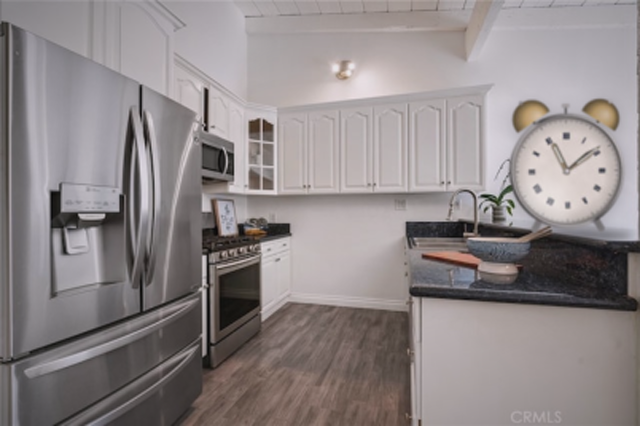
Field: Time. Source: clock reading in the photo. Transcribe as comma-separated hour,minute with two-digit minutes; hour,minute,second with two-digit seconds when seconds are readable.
11,09
